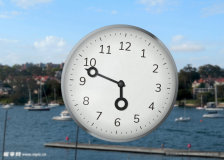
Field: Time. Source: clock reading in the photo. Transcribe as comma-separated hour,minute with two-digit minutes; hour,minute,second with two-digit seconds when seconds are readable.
5,48
